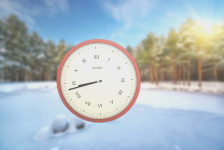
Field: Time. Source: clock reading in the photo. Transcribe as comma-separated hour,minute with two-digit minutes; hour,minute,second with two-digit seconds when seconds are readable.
8,43
